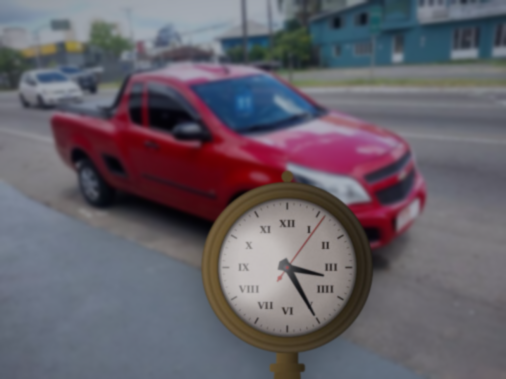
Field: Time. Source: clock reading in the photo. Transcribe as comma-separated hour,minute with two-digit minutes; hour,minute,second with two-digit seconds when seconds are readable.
3,25,06
